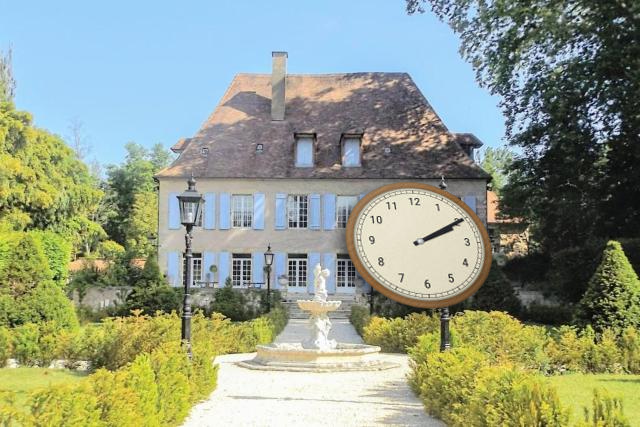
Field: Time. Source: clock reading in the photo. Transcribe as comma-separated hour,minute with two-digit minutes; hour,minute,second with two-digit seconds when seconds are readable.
2,10
